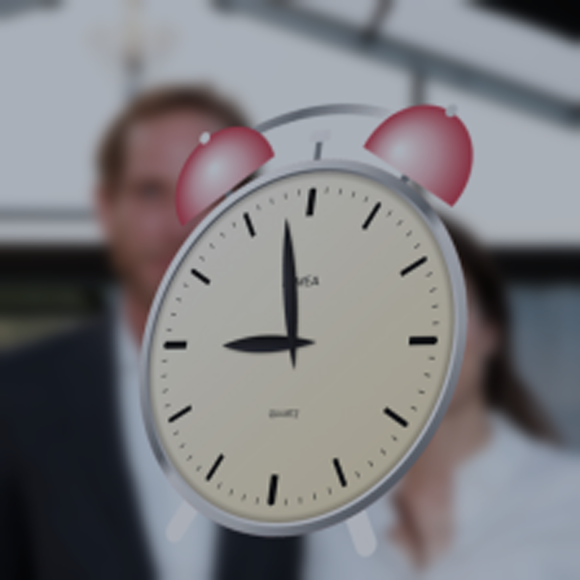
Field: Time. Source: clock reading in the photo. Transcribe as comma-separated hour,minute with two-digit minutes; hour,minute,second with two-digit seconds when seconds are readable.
8,58
